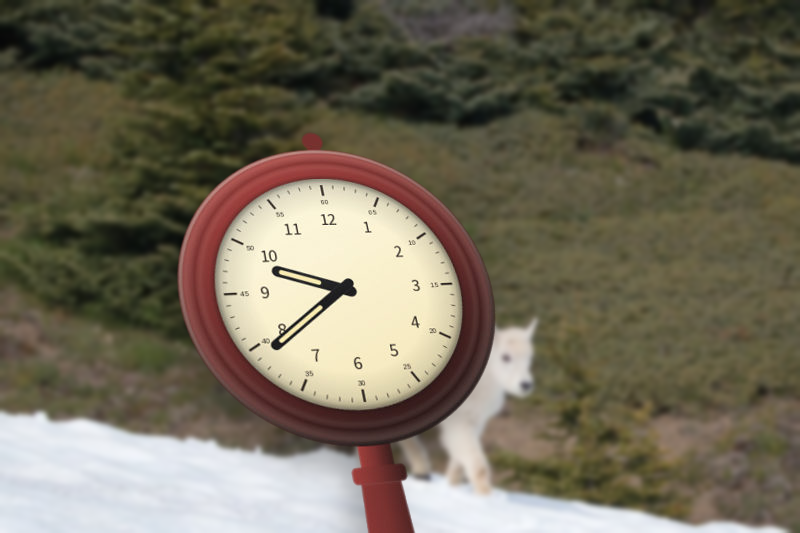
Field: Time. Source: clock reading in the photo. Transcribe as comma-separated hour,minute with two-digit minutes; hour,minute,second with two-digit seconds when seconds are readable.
9,39
